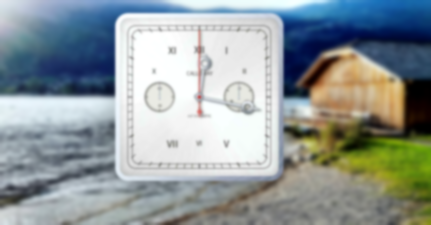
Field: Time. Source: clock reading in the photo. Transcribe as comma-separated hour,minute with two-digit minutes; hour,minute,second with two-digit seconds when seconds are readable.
12,17
